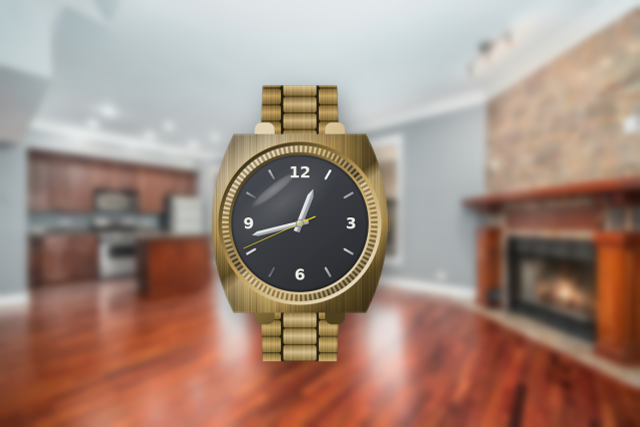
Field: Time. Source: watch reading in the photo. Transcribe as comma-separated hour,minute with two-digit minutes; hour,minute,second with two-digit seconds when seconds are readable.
12,42,41
